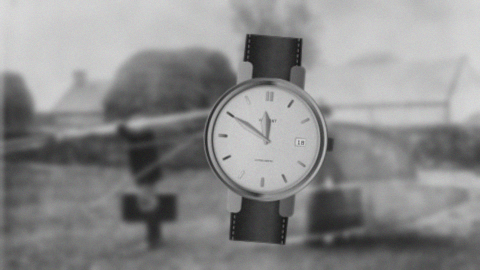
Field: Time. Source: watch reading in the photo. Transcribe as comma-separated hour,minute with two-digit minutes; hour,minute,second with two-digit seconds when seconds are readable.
11,50
